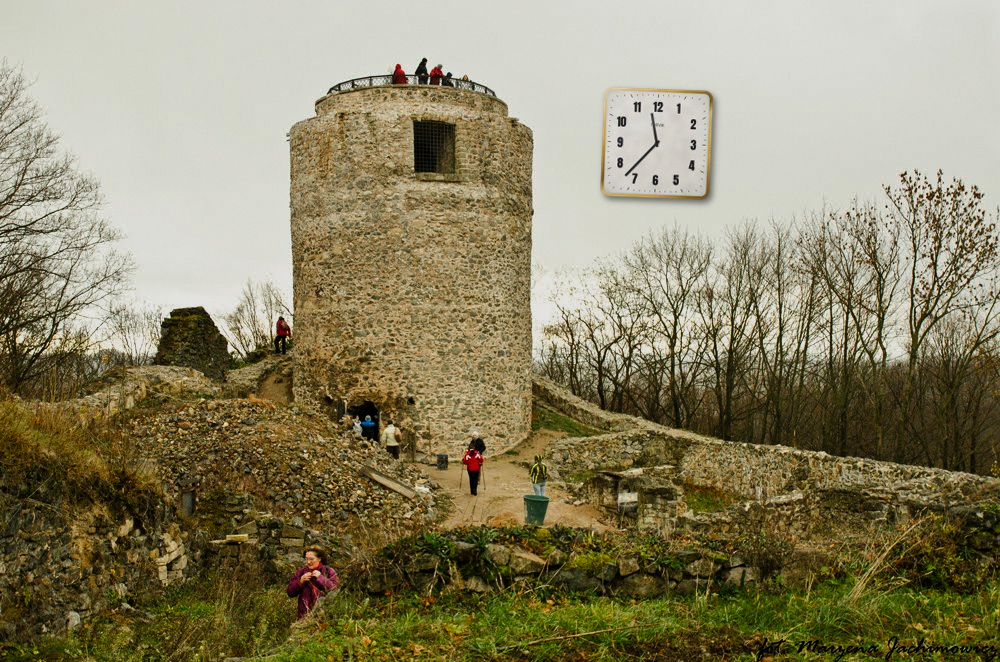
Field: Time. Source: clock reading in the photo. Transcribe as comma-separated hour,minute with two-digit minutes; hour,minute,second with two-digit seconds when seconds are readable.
11,37
